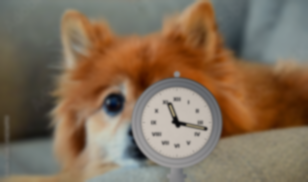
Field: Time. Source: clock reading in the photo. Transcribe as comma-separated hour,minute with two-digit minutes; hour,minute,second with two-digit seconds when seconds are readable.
11,17
